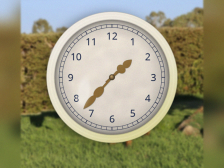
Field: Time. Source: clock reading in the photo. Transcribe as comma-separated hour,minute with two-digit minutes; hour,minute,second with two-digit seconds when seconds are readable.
1,37
